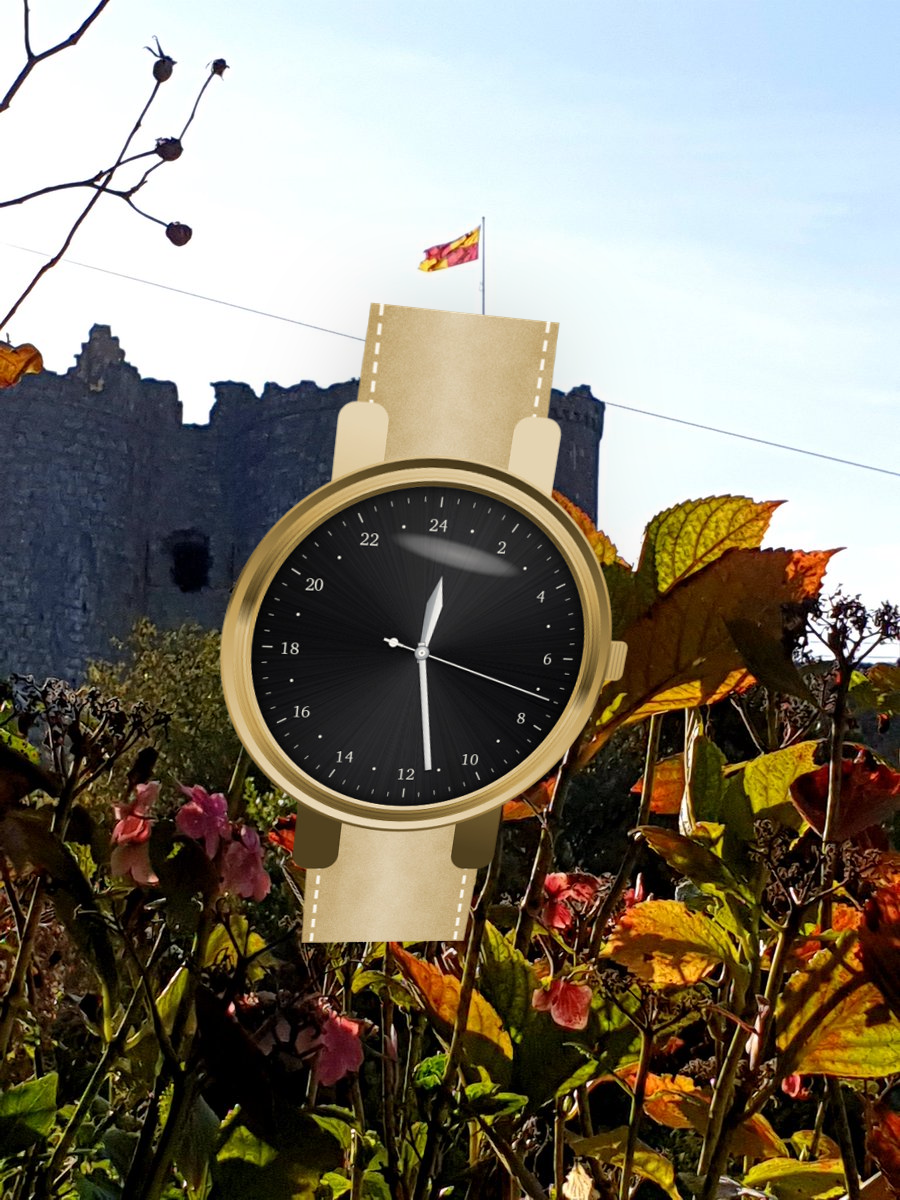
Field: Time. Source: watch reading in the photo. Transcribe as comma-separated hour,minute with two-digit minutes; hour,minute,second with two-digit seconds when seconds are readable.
0,28,18
